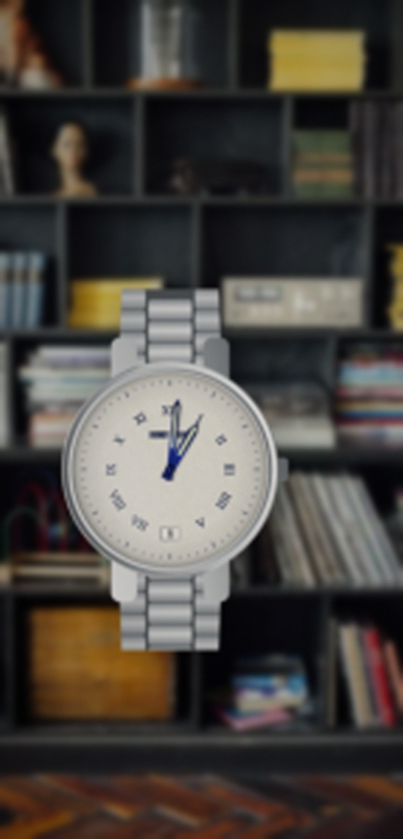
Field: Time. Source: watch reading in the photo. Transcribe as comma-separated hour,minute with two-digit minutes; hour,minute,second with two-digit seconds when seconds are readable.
1,01
